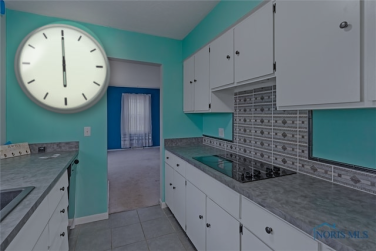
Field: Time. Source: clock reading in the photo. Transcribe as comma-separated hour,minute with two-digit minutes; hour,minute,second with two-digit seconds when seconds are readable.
6,00
